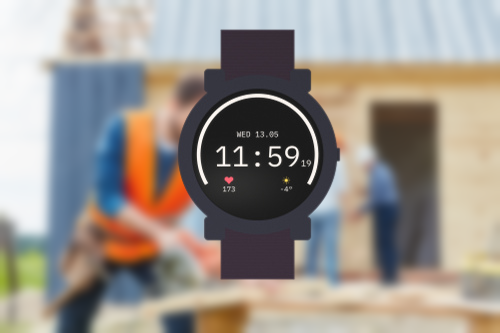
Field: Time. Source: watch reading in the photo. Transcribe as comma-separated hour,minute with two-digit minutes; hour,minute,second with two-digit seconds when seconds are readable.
11,59,19
